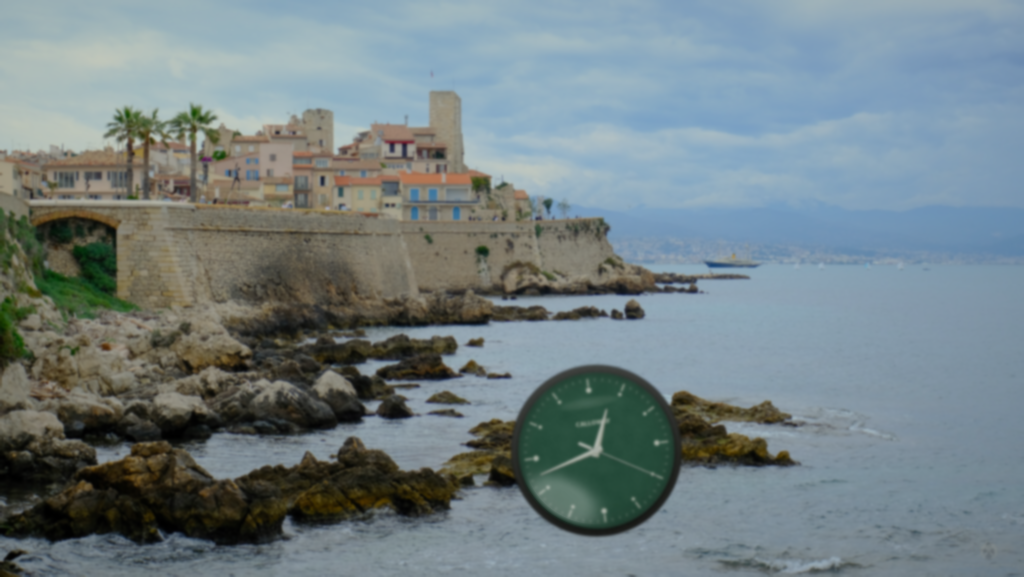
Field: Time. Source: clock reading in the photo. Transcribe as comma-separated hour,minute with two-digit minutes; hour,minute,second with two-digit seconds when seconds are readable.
12,42,20
